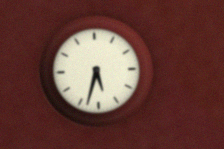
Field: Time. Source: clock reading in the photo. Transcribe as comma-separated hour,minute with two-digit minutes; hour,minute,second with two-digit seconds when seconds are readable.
5,33
